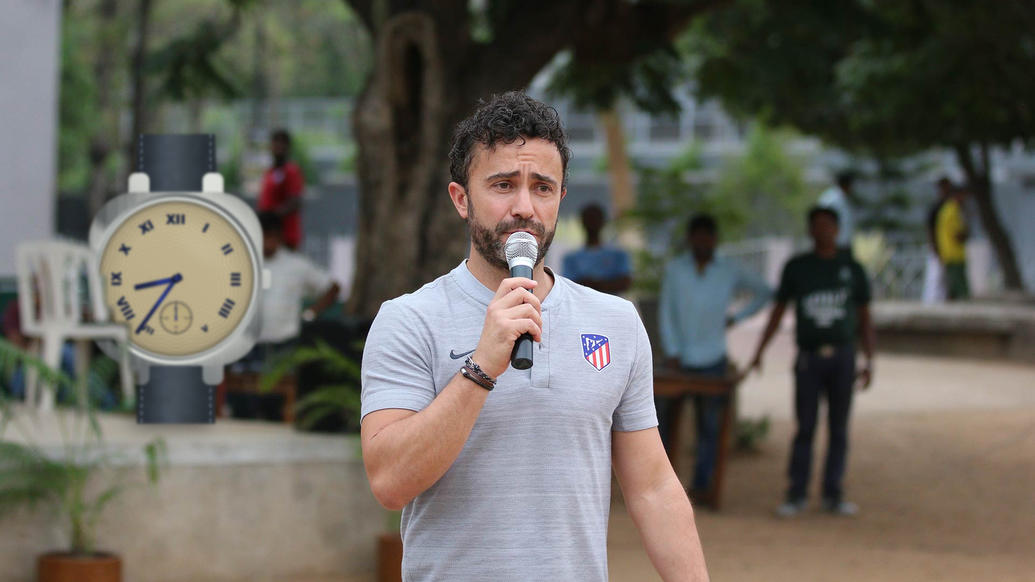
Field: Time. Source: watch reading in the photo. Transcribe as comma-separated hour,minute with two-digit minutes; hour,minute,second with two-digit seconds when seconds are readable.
8,36
